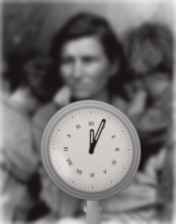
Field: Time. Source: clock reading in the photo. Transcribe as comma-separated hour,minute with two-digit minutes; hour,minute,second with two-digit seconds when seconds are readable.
12,04
